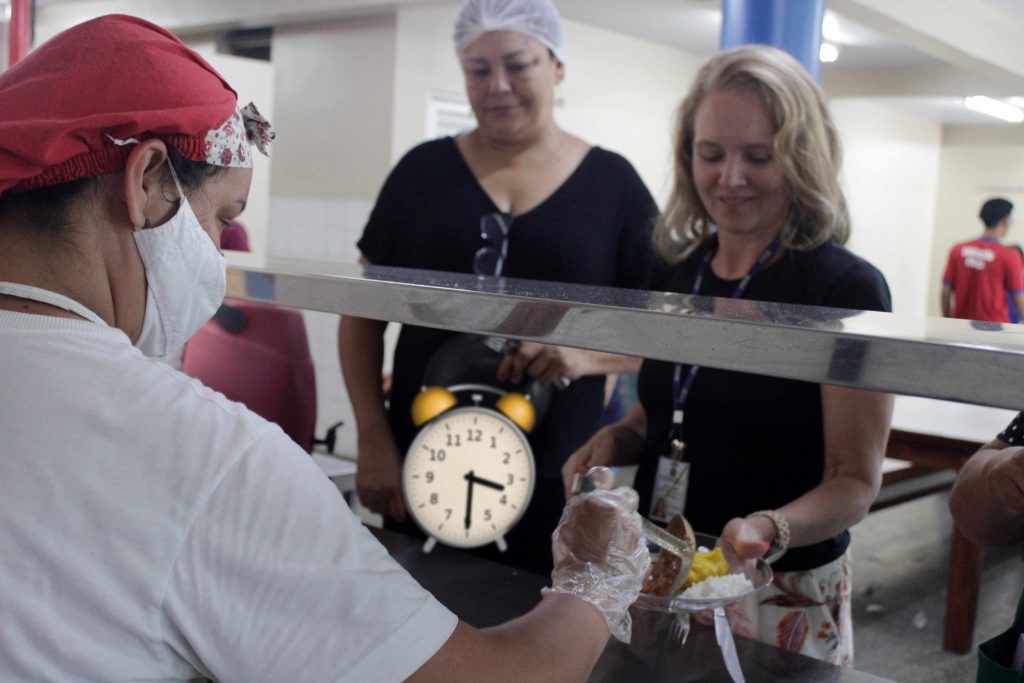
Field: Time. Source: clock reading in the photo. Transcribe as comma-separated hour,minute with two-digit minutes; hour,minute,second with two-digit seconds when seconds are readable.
3,30
